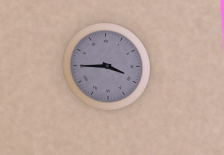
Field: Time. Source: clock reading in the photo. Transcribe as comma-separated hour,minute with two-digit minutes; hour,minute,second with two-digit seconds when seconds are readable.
3,45
